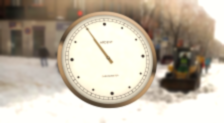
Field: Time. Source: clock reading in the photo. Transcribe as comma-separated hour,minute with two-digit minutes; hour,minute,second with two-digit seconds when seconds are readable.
10,55
